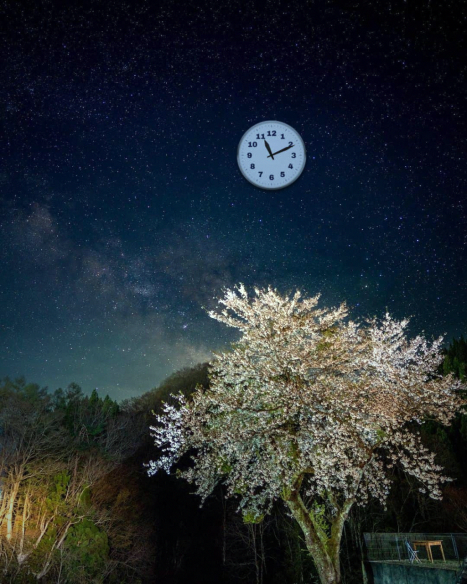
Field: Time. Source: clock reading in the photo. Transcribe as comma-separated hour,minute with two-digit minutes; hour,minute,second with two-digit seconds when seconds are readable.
11,11
